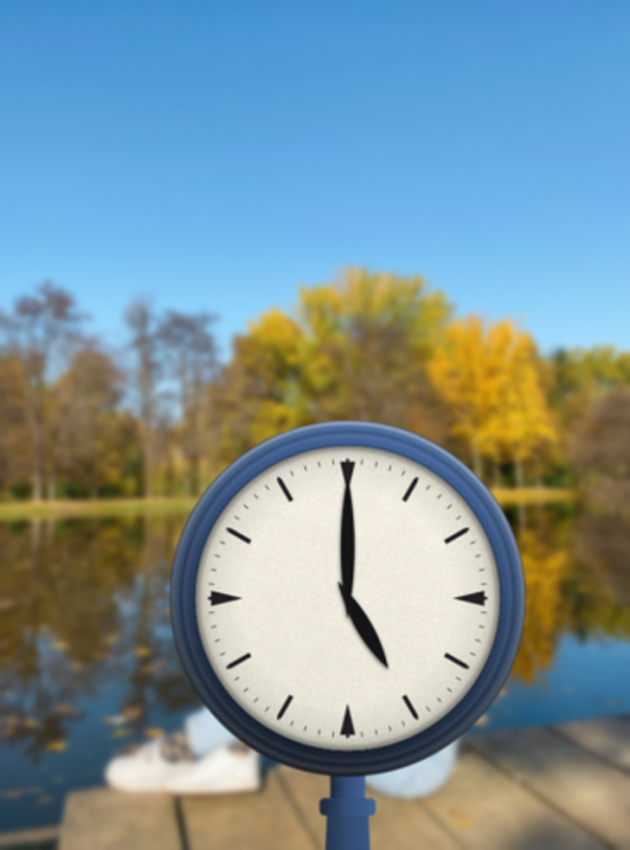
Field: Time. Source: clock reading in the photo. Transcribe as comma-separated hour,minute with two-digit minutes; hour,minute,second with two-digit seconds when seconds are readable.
5,00
